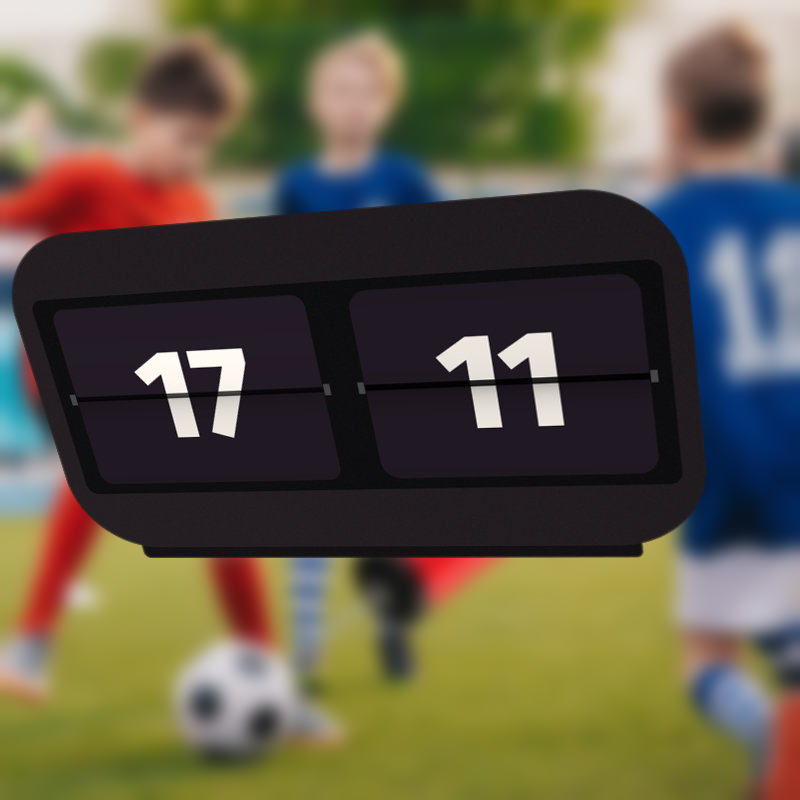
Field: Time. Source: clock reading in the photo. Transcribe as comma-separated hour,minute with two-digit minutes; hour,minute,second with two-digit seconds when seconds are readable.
17,11
